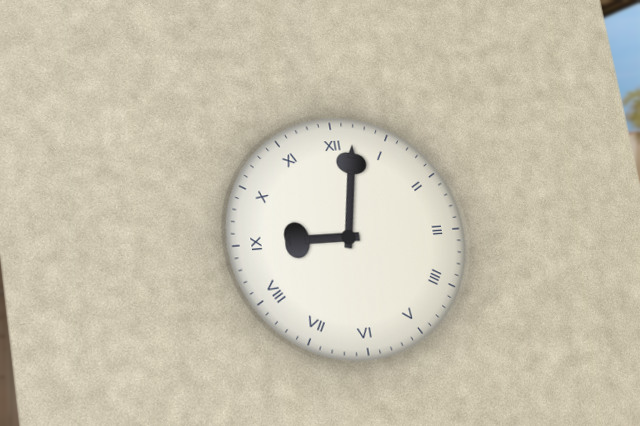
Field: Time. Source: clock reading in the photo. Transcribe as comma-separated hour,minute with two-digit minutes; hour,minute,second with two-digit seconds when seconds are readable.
9,02
